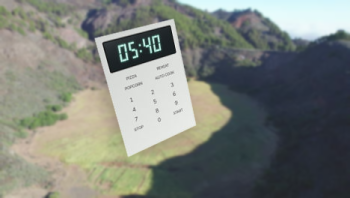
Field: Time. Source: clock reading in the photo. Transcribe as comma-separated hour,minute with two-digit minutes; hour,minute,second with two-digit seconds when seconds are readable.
5,40
